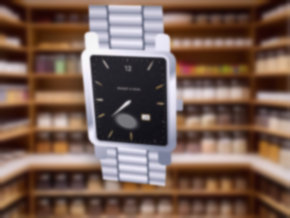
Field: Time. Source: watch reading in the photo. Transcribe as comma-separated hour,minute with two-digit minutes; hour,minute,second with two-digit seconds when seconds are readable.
7,38
